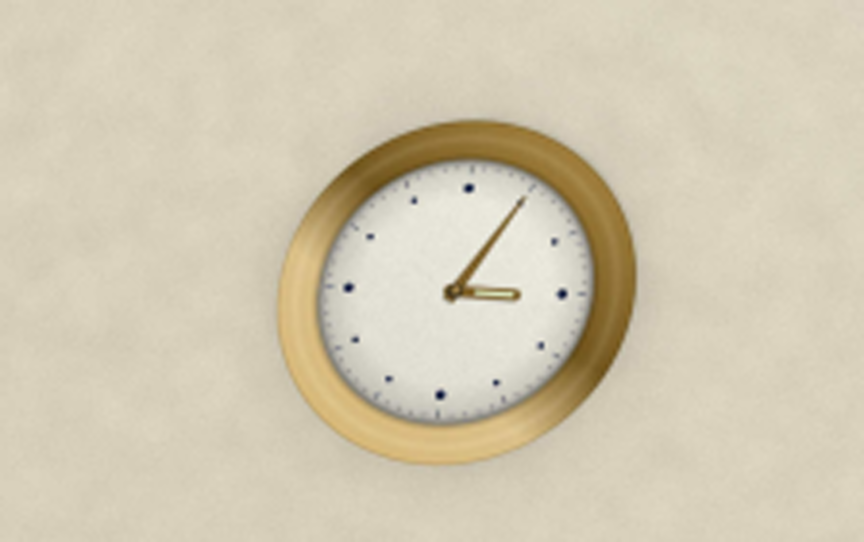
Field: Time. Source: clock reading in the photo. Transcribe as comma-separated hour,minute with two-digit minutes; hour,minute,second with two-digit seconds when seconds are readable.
3,05
